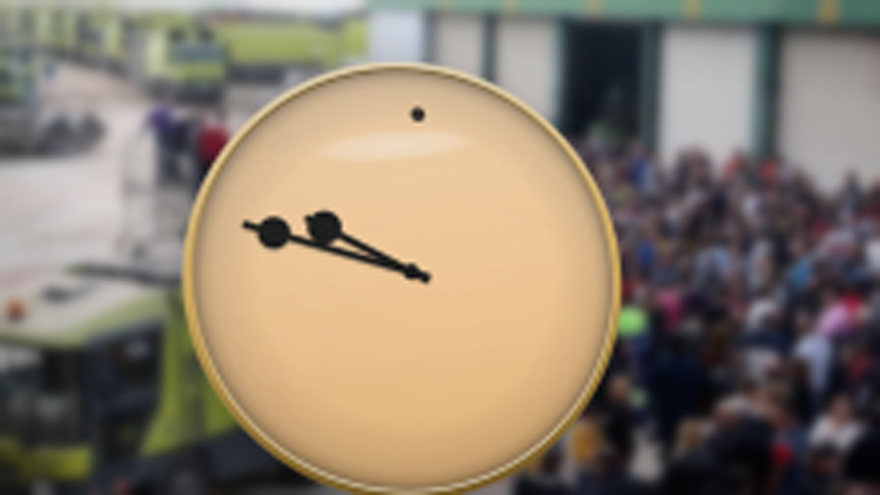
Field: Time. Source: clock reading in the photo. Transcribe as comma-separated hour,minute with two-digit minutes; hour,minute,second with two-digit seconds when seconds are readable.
9,47
